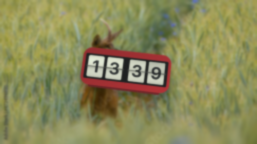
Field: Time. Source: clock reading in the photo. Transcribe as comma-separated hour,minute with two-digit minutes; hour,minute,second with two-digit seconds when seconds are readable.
13,39
